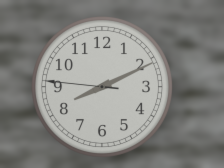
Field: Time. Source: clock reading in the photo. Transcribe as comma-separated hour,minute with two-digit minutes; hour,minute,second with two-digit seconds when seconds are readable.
8,10,46
